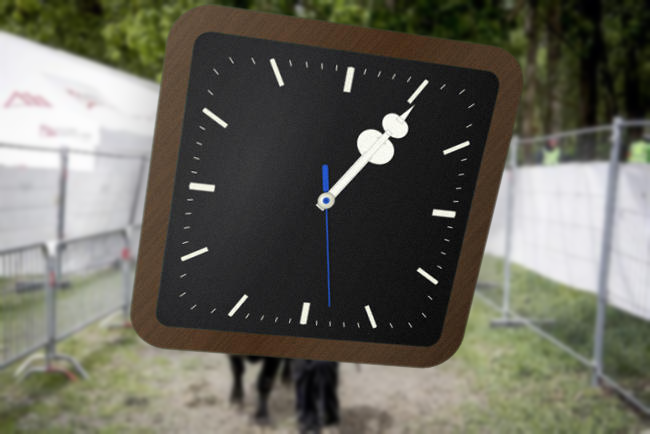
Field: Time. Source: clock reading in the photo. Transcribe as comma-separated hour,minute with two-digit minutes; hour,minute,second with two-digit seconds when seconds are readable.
1,05,28
